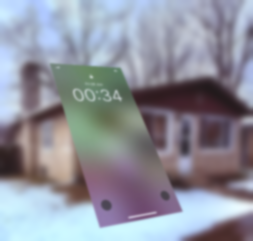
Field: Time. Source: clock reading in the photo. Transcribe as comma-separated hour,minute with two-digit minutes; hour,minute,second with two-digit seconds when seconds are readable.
0,34
